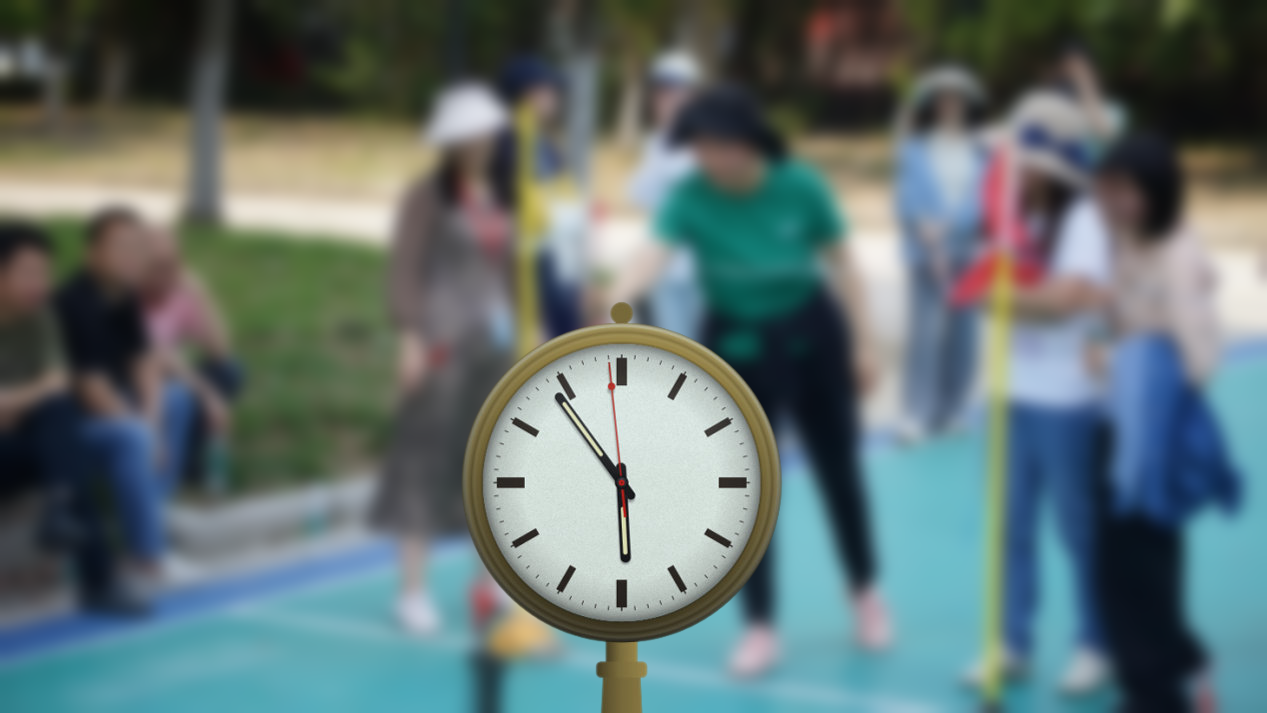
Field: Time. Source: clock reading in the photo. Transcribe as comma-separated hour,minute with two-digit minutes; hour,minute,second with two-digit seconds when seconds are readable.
5,53,59
